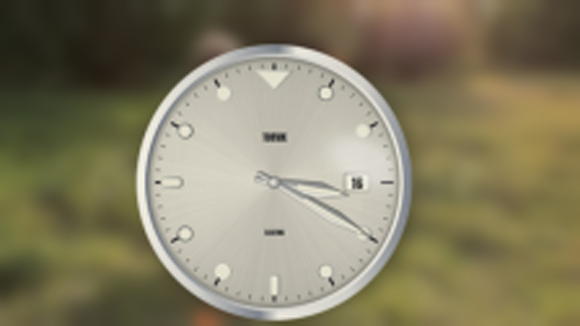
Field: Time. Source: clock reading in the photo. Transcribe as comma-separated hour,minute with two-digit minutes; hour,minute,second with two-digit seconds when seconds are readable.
3,20
